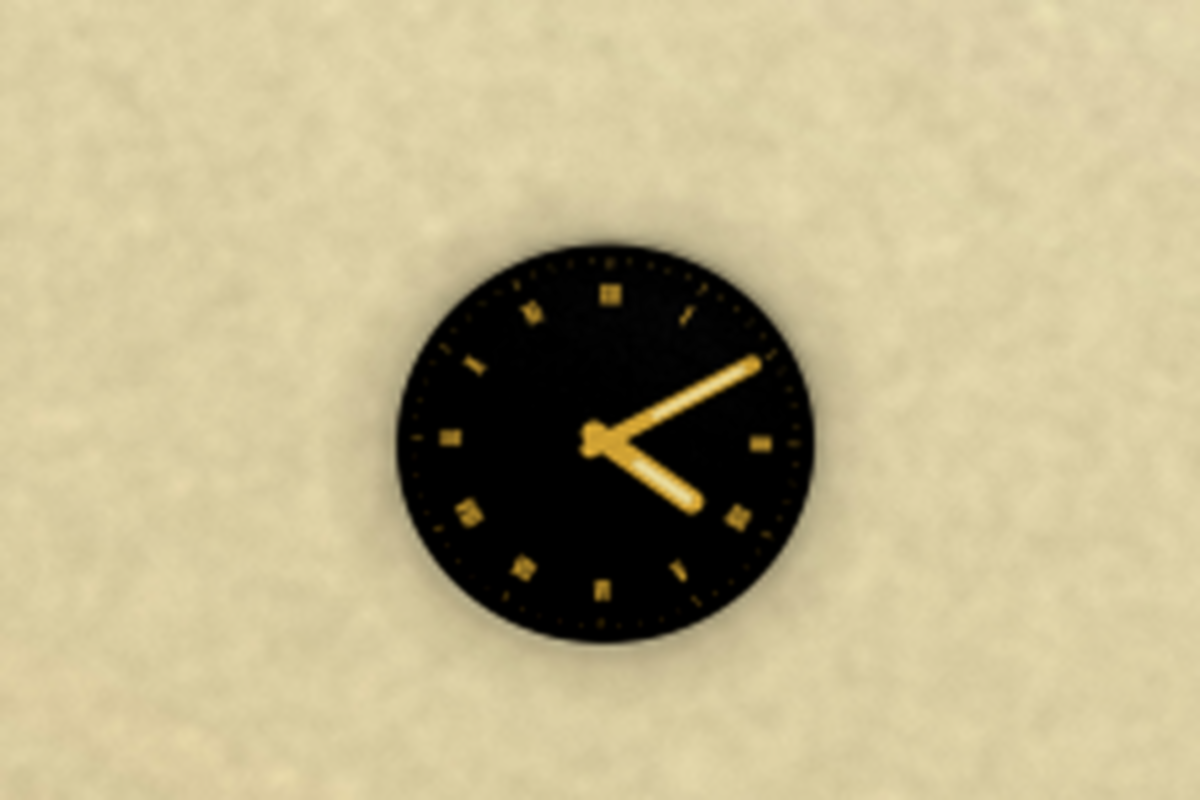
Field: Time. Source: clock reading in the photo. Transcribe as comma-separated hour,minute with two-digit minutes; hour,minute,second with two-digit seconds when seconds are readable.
4,10
